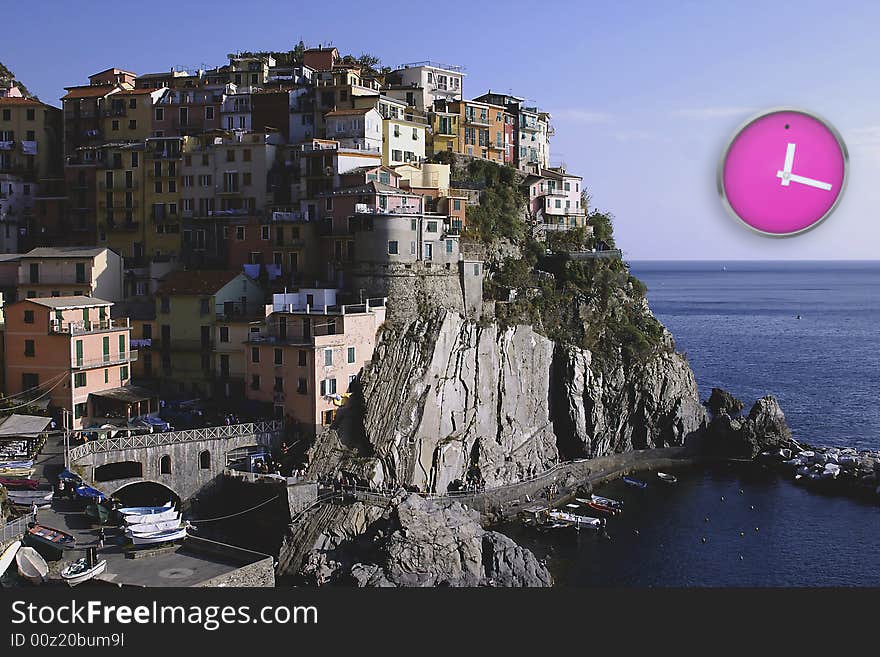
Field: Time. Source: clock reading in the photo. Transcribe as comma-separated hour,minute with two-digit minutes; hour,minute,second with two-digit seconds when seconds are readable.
12,18
